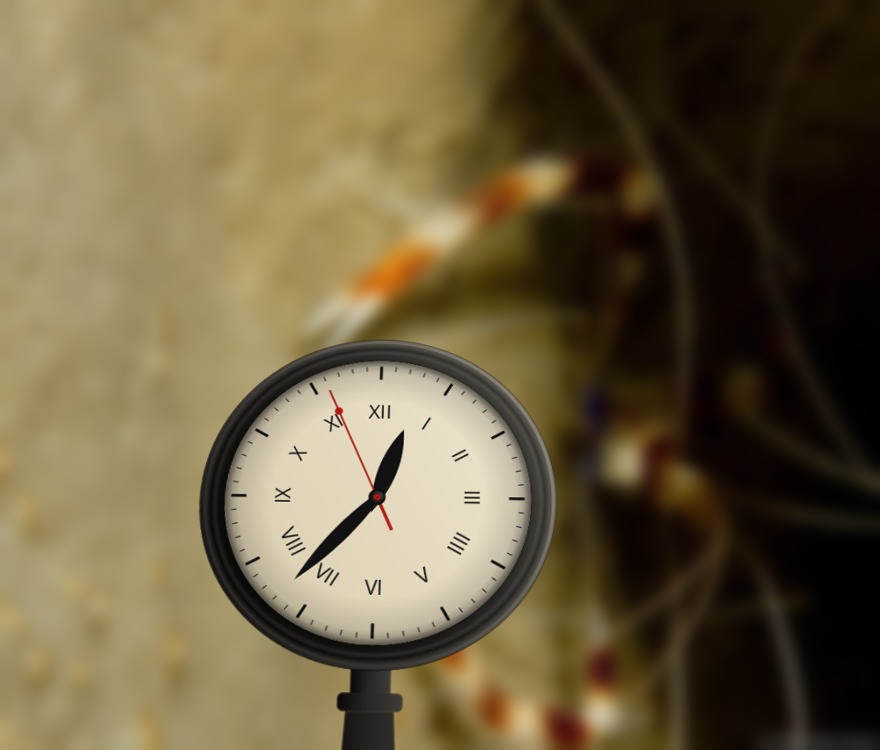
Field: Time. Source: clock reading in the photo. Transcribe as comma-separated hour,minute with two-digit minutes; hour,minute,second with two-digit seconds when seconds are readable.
12,36,56
